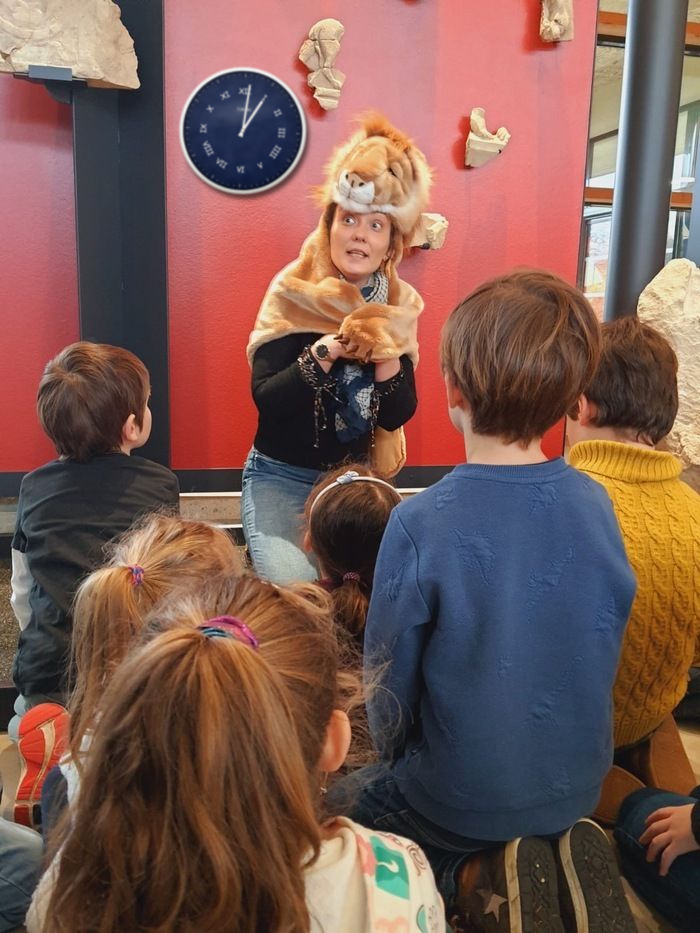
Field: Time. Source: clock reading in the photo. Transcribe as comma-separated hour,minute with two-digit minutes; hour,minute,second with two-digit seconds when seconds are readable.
1,01
